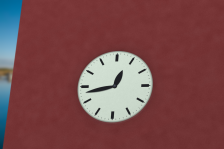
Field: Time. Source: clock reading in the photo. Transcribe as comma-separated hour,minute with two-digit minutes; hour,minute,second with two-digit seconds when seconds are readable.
12,43
